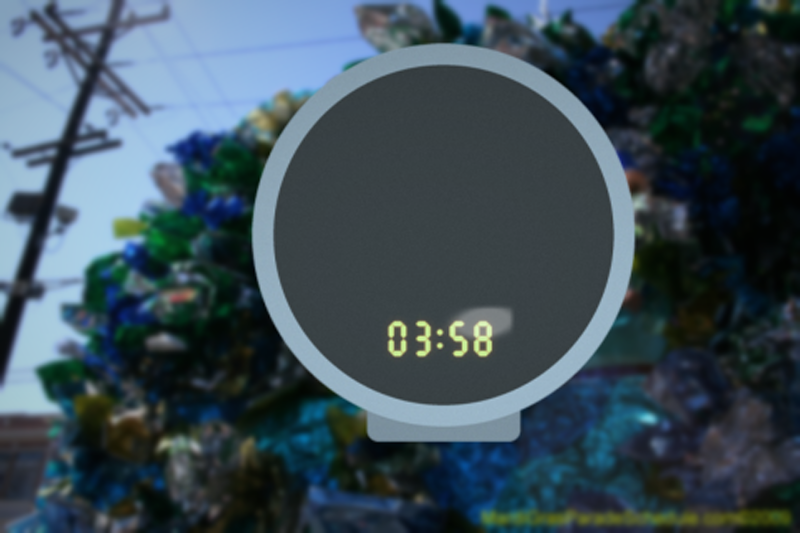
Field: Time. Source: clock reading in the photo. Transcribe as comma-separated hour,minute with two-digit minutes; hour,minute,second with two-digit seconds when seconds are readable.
3,58
